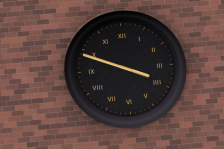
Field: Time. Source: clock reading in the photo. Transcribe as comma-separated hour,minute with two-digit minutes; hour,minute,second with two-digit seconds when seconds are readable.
3,49
